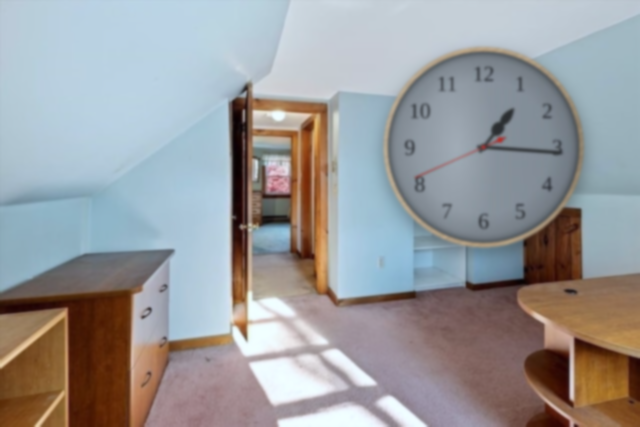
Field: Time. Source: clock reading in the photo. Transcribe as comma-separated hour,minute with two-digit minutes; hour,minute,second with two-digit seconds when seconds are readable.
1,15,41
